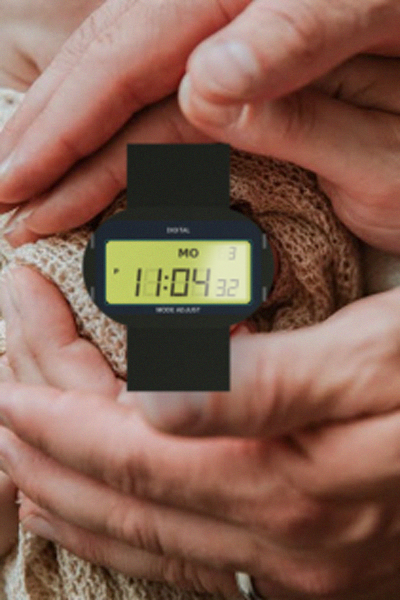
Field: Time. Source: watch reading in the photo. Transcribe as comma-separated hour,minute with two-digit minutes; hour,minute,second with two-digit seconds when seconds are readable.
11,04,32
